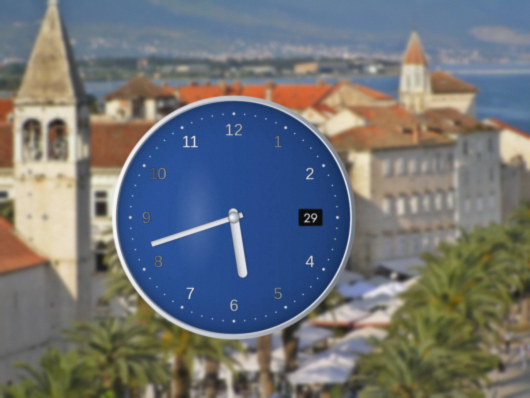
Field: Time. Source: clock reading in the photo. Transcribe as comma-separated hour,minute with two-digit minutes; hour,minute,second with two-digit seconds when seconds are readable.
5,42
